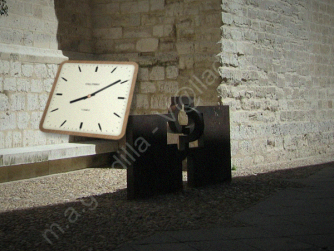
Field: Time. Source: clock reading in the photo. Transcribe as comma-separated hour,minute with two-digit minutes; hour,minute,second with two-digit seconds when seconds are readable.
8,09
